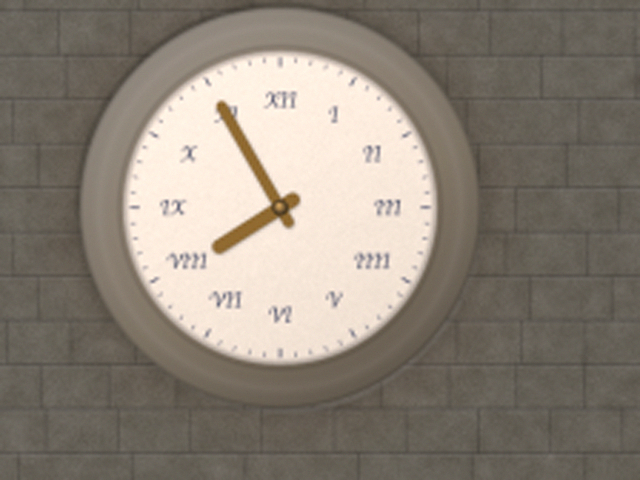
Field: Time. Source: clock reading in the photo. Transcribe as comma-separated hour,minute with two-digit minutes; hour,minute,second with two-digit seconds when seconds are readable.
7,55
